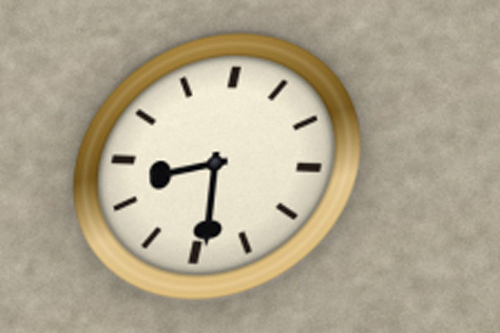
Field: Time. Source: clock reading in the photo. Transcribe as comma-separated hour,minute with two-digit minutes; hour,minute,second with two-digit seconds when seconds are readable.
8,29
